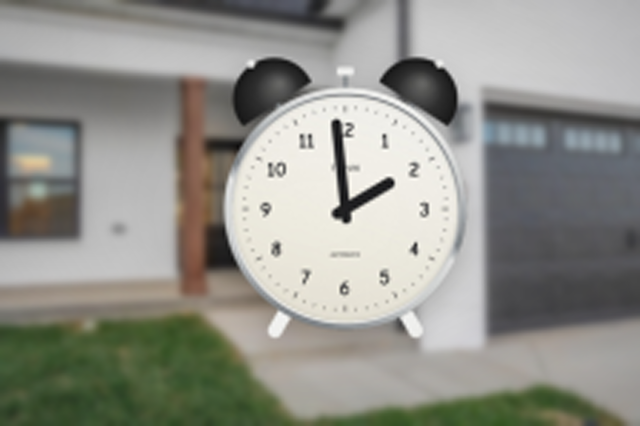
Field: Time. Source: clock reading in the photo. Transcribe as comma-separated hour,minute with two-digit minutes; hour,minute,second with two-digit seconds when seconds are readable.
1,59
